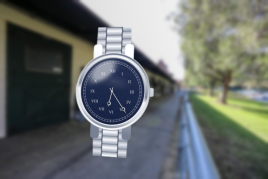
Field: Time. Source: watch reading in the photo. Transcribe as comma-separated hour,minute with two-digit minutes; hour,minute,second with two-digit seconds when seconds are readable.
6,24
